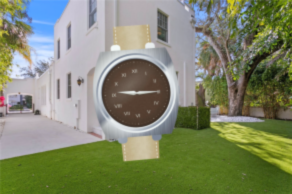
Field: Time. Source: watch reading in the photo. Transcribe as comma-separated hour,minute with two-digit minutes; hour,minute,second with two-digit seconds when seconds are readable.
9,15
